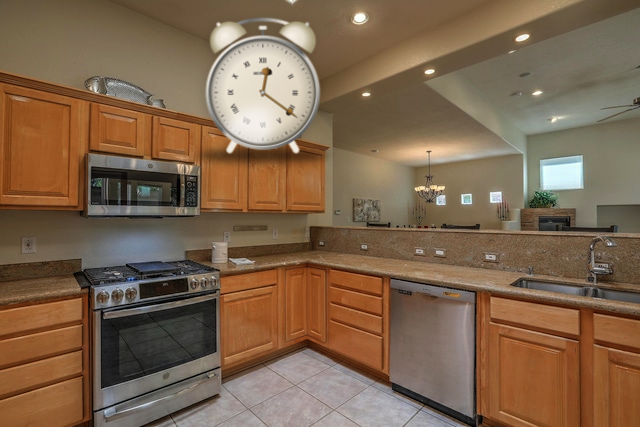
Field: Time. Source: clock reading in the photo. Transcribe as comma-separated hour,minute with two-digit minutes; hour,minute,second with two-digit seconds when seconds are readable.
12,21
